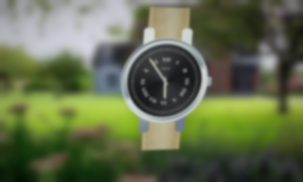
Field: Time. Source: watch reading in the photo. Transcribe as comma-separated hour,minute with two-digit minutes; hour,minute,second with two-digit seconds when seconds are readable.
5,54
